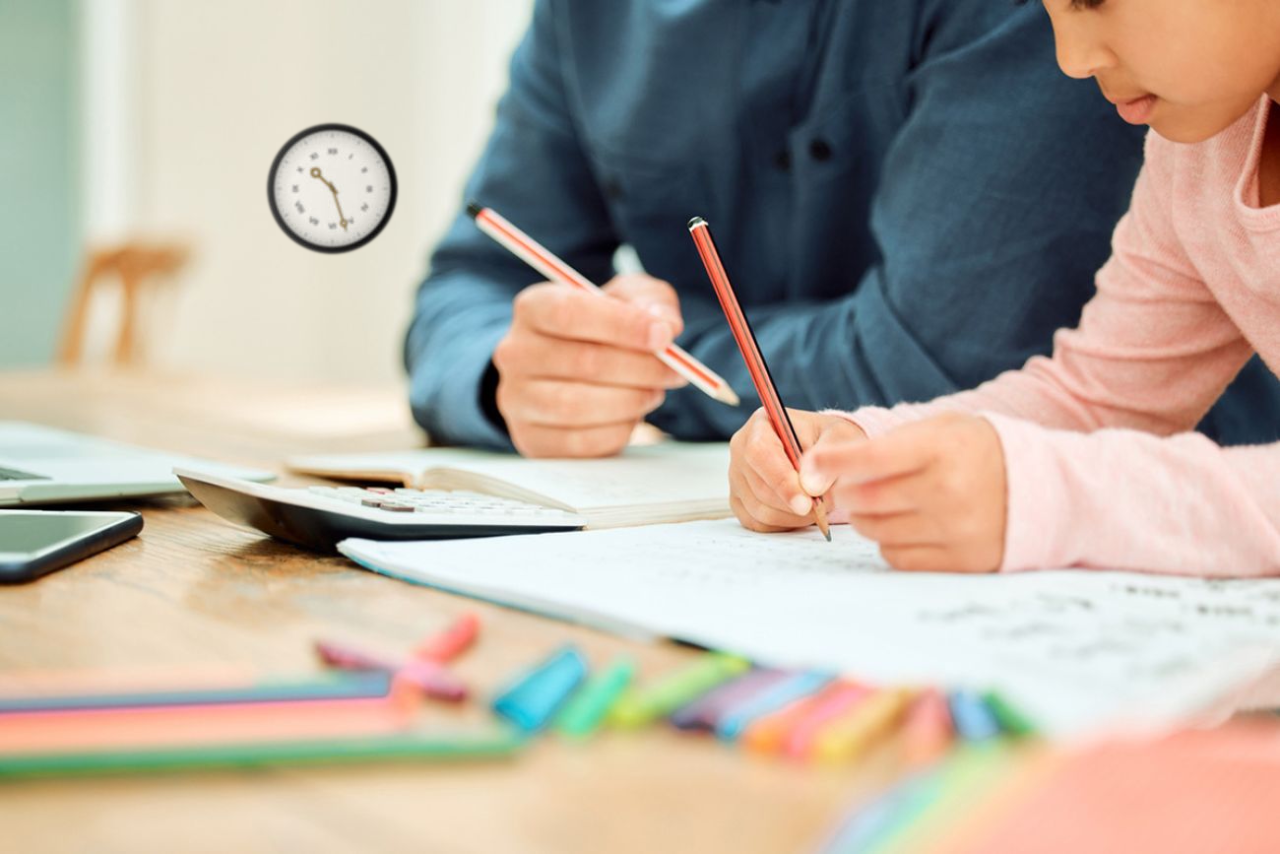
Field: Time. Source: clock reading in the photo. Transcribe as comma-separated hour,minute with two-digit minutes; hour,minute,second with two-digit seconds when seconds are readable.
10,27
